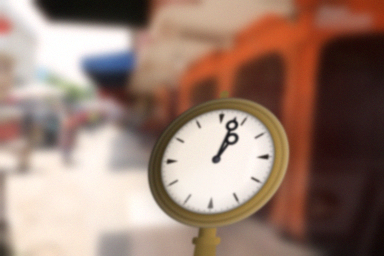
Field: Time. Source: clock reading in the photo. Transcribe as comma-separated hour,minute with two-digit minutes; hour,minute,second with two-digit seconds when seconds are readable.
1,03
